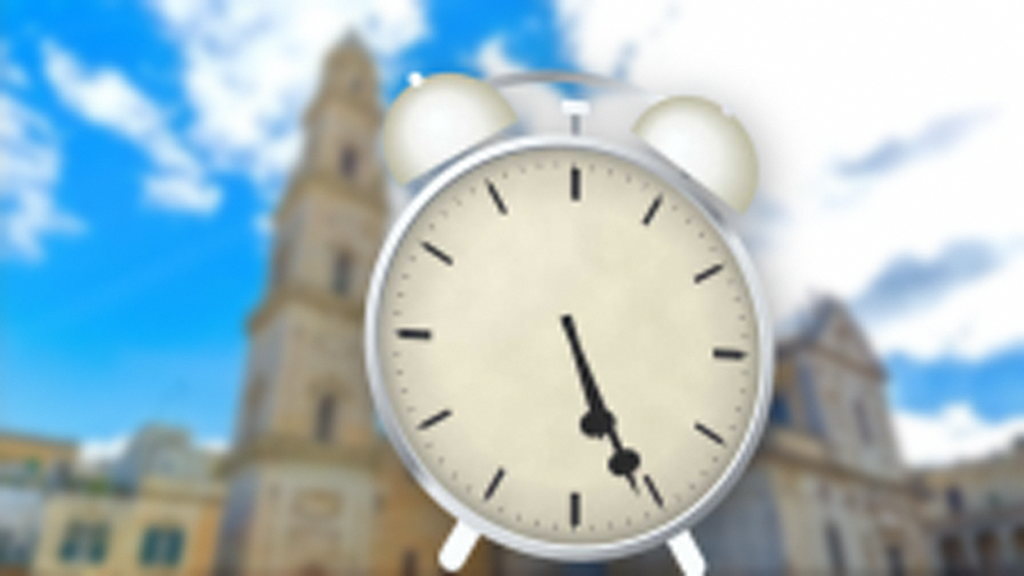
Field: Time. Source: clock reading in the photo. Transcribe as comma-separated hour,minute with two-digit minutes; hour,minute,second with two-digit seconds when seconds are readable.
5,26
